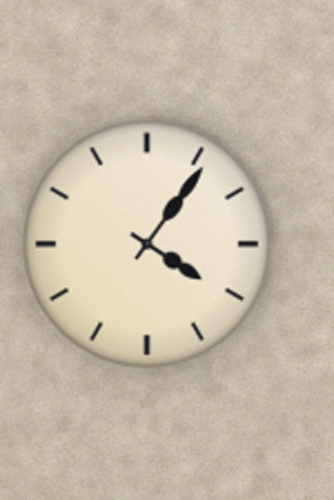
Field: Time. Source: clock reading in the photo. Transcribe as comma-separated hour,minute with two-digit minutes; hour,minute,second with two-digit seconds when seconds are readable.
4,06
